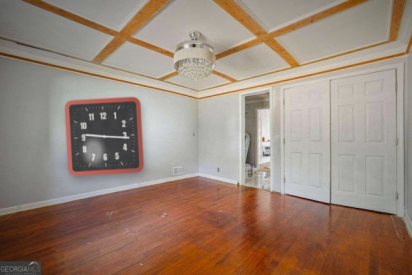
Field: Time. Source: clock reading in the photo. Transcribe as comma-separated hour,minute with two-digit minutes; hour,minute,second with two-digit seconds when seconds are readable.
9,16
